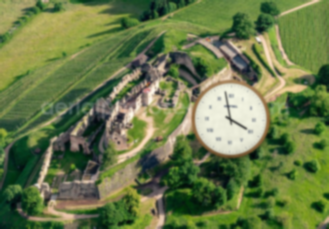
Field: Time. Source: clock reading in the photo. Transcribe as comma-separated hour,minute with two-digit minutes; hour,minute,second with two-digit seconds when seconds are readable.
3,58
